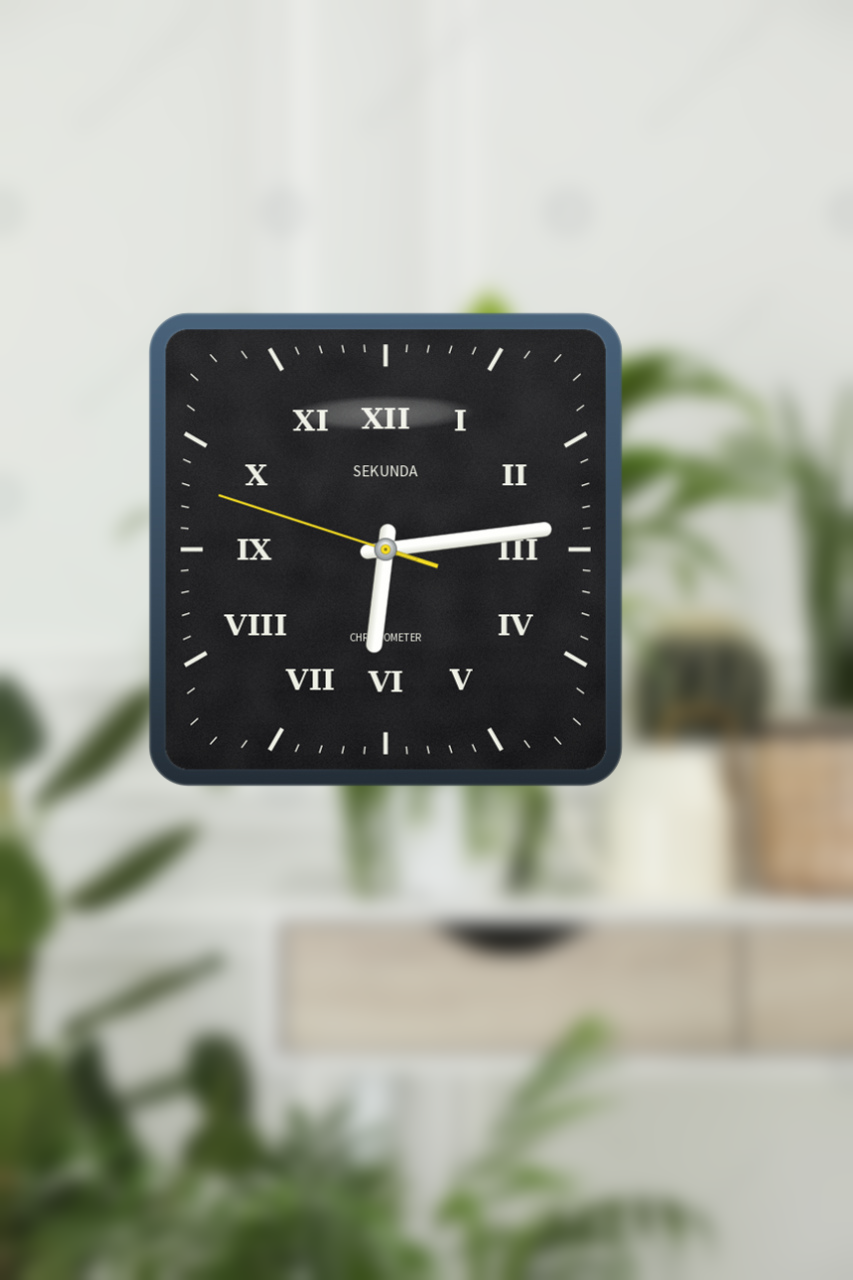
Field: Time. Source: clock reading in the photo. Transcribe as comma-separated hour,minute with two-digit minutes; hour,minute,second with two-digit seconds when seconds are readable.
6,13,48
